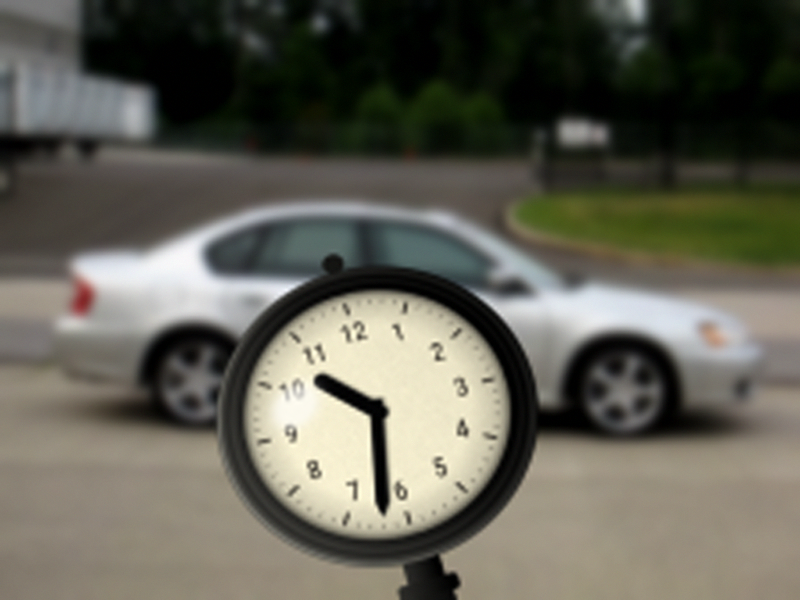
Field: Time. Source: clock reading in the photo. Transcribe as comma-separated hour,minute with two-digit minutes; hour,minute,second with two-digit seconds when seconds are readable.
10,32
